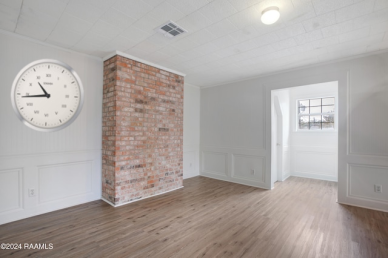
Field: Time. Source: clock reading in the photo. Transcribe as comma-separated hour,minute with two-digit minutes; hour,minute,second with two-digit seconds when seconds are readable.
10,44
